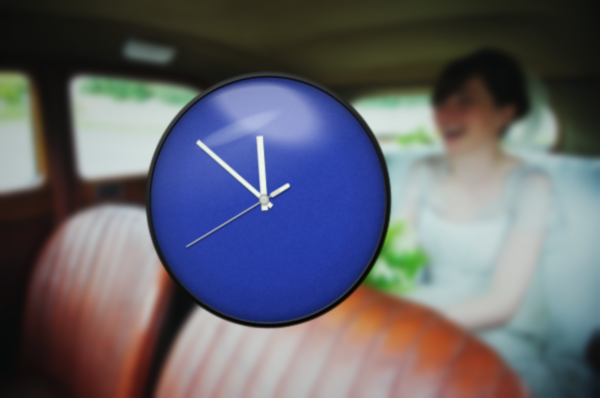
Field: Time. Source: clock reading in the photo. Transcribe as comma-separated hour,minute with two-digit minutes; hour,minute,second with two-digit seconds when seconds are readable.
11,51,40
